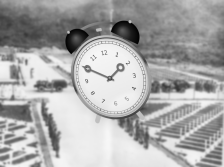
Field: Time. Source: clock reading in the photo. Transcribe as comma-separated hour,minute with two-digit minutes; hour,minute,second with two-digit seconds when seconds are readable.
1,50
